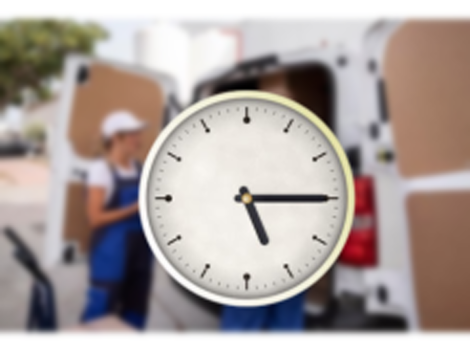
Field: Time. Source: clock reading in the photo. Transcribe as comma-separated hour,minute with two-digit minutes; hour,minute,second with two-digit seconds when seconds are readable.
5,15
